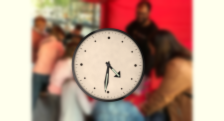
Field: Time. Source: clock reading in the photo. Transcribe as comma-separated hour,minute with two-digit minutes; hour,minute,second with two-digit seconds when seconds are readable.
4,31
